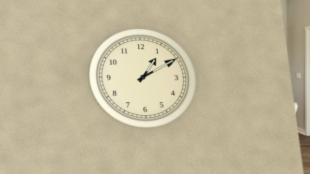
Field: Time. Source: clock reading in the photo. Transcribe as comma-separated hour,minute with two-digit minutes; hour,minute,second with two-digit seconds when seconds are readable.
1,10
